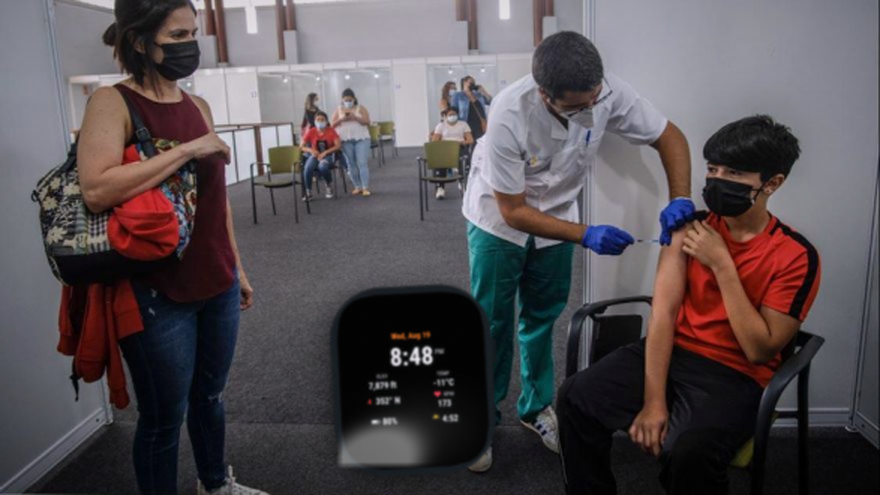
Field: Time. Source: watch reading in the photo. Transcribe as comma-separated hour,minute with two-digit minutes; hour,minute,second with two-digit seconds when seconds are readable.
8,48
